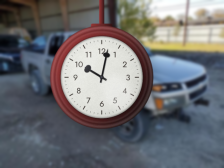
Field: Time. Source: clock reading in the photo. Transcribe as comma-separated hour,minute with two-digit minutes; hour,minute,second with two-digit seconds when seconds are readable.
10,02
